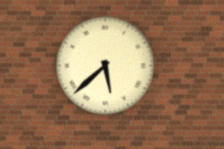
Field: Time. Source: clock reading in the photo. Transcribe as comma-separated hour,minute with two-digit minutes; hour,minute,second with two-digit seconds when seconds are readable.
5,38
